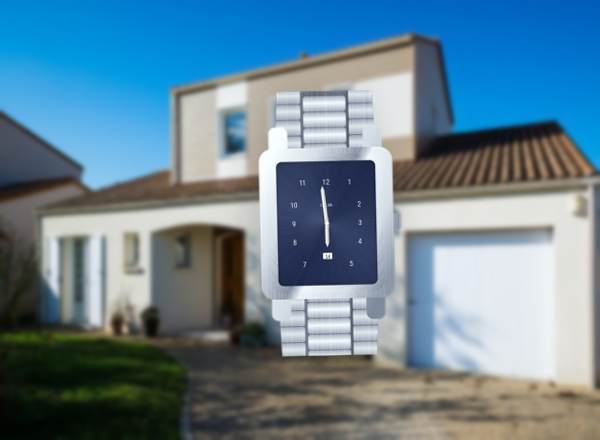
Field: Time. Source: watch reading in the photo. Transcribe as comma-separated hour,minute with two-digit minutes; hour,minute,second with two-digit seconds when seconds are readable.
5,59
